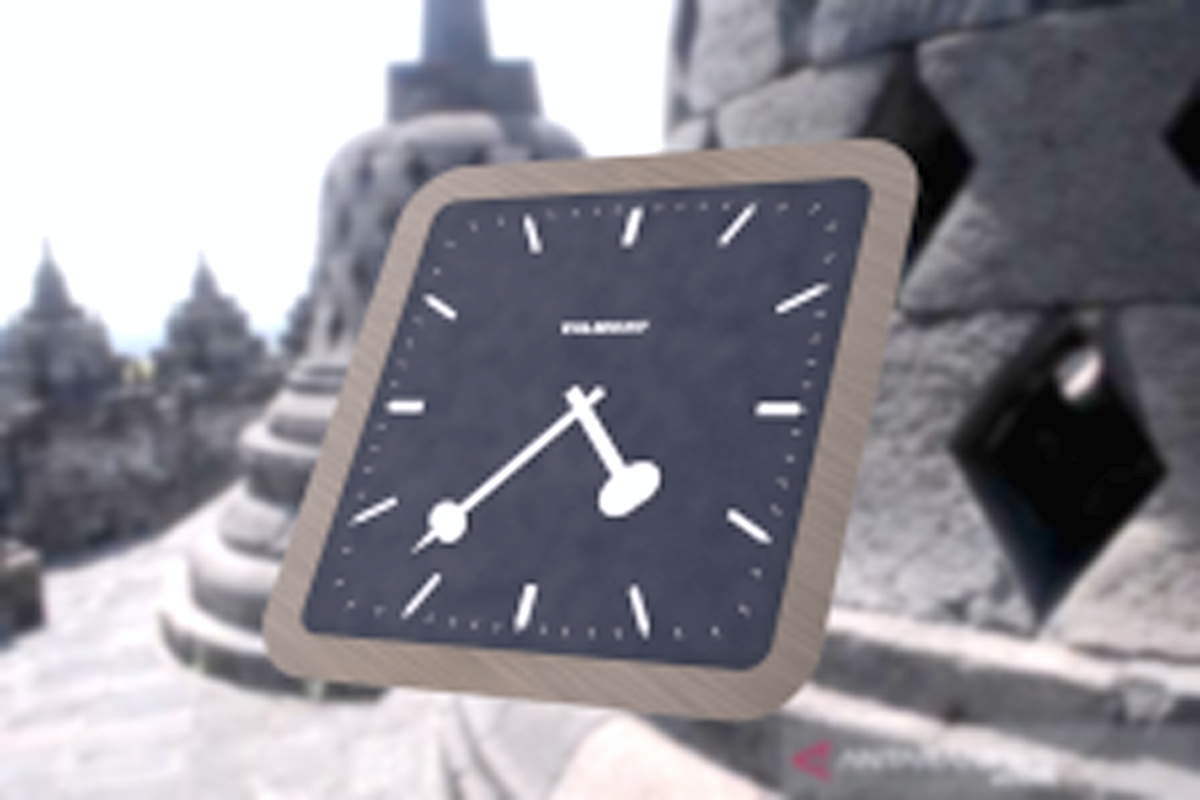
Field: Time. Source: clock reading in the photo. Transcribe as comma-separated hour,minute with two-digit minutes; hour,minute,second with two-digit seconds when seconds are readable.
4,37
